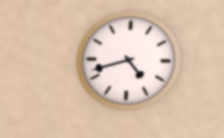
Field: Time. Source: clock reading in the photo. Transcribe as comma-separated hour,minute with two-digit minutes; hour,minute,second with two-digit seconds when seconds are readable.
4,42
